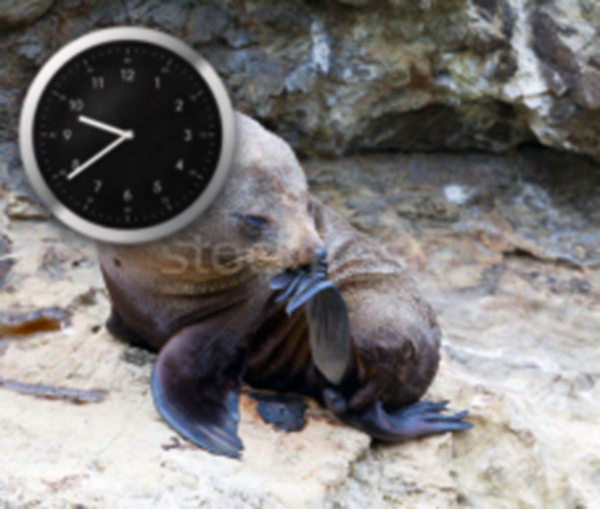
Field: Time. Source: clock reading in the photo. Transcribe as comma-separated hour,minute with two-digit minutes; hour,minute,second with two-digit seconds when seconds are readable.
9,39
